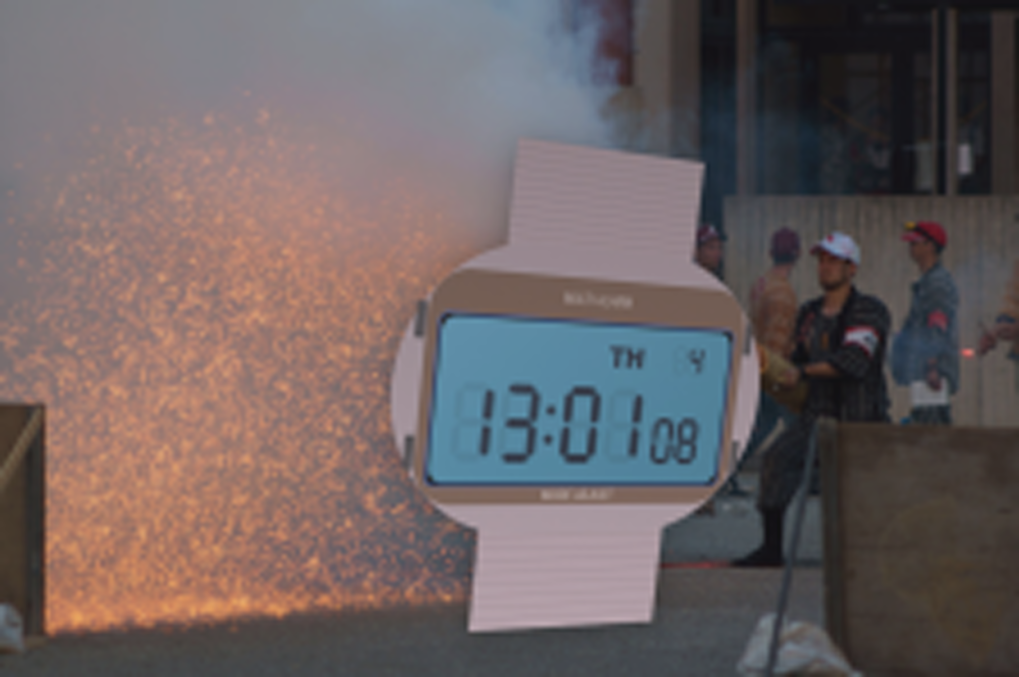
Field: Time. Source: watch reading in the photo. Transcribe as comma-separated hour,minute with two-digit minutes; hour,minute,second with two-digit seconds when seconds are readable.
13,01,08
